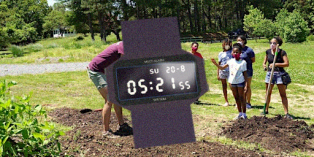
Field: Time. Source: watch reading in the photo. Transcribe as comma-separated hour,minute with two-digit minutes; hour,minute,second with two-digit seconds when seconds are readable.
5,21,55
